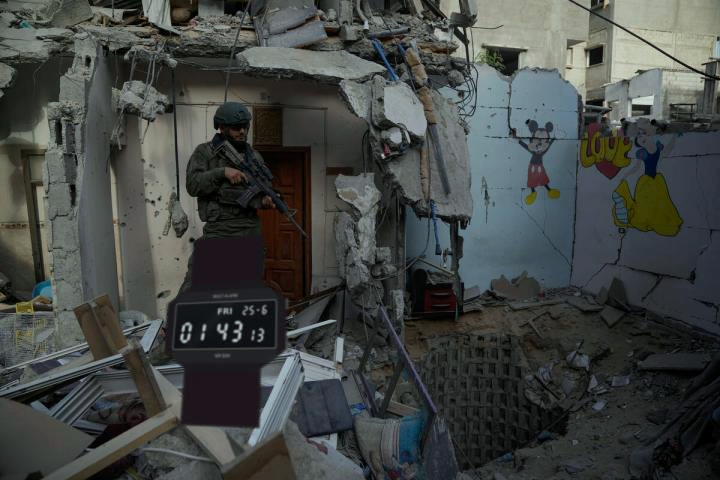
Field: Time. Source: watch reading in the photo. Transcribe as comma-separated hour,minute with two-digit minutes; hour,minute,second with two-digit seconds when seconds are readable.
1,43,13
